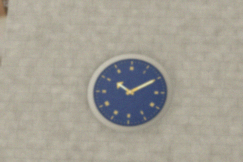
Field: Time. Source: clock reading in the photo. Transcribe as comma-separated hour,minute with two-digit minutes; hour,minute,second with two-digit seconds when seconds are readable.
10,10
